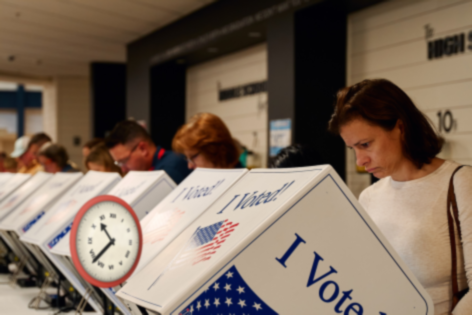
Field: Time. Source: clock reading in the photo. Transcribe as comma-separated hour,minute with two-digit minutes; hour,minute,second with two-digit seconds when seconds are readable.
10,38
